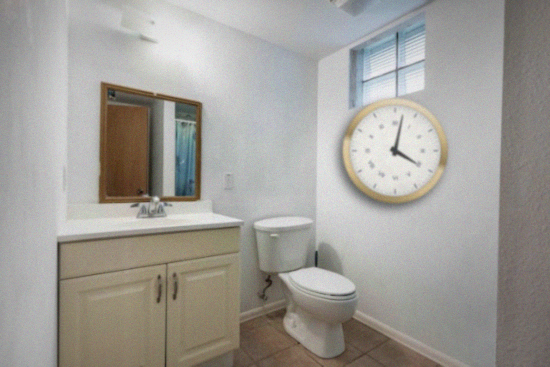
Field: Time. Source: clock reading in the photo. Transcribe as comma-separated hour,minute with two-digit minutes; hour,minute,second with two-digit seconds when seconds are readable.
4,02
